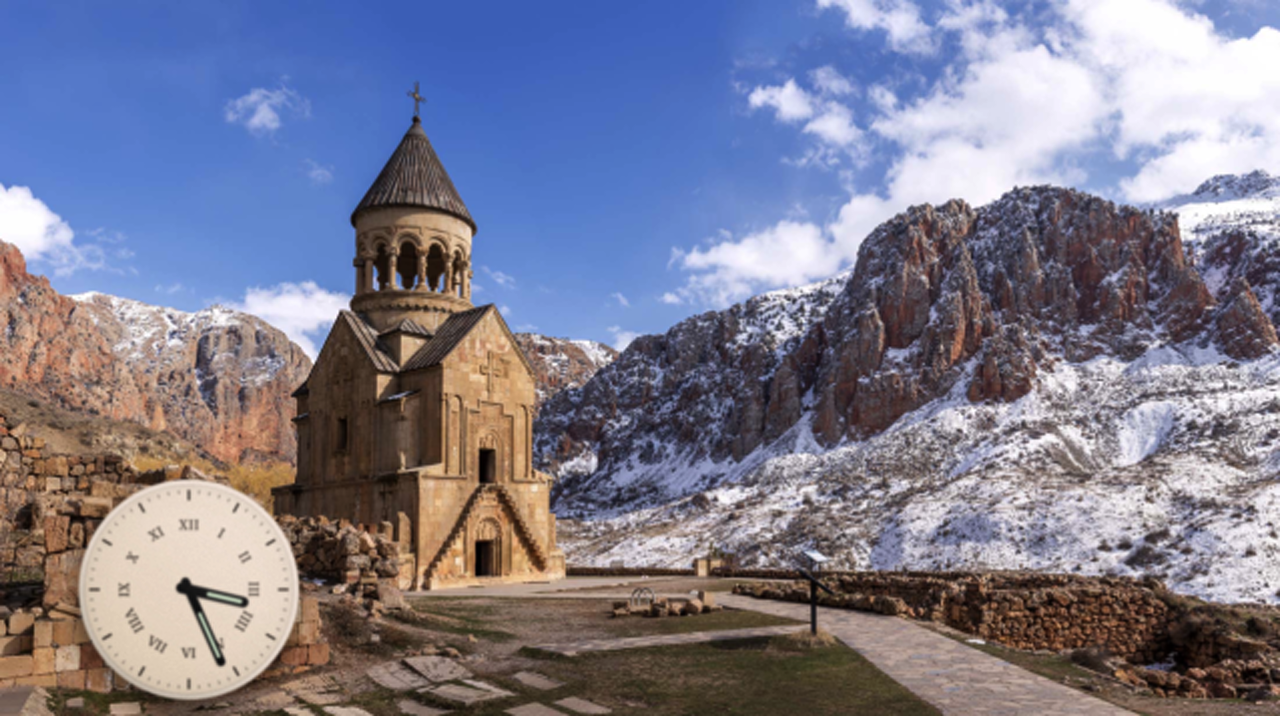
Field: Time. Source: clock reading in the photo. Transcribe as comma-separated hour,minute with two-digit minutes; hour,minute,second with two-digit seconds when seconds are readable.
3,26
